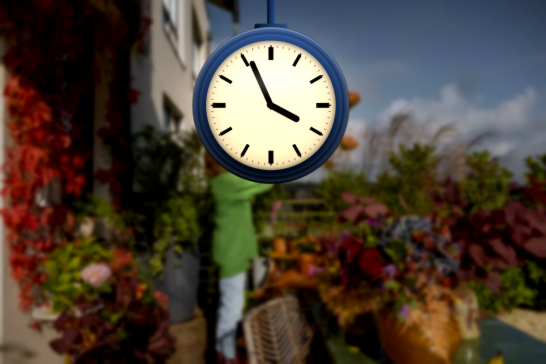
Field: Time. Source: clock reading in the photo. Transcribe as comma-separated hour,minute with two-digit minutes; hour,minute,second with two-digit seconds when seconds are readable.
3,56
